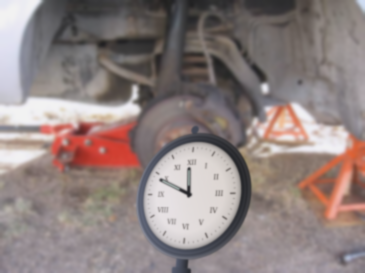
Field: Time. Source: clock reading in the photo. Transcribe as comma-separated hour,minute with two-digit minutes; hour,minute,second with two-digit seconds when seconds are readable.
11,49
